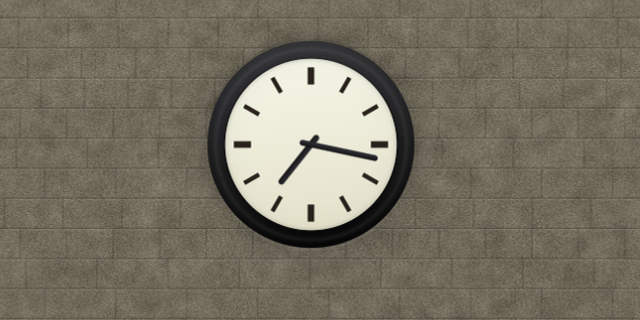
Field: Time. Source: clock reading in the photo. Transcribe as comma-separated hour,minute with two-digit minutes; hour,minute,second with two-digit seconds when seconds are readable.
7,17
